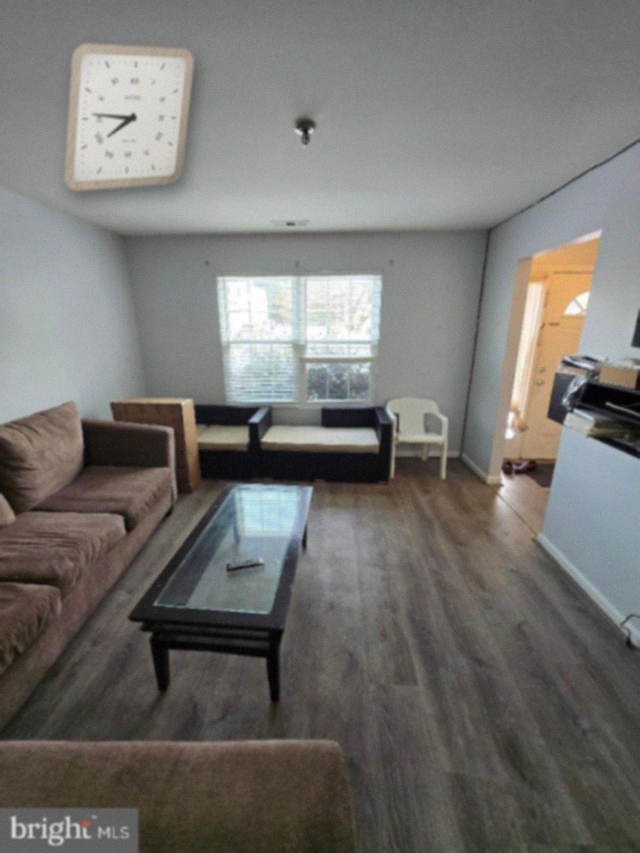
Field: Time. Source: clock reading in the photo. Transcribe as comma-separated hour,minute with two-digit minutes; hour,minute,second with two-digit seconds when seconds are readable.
7,46
